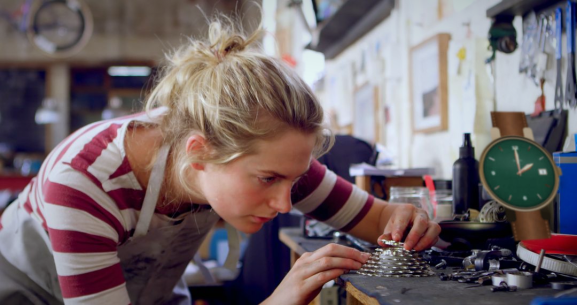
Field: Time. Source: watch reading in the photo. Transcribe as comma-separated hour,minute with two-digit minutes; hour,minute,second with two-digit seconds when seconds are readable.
2,00
